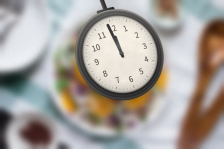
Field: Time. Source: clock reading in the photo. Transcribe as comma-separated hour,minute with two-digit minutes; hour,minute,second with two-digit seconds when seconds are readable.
11,59
